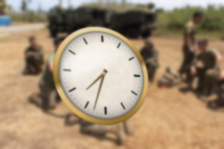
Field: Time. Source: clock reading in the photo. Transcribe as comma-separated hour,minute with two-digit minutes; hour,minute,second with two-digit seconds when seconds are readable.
7,33
